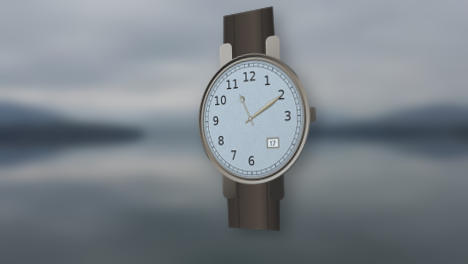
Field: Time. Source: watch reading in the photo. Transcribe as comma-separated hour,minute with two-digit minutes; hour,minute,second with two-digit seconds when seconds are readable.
11,10
